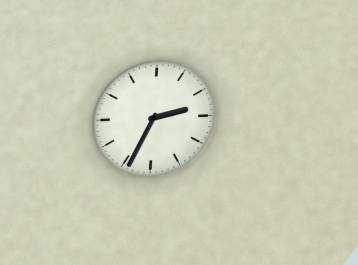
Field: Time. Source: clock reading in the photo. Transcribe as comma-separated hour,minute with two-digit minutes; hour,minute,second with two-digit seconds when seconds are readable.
2,34
